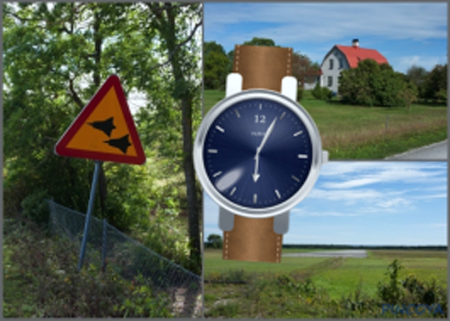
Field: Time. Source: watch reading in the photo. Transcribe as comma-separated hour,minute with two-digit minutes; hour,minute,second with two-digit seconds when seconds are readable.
6,04
